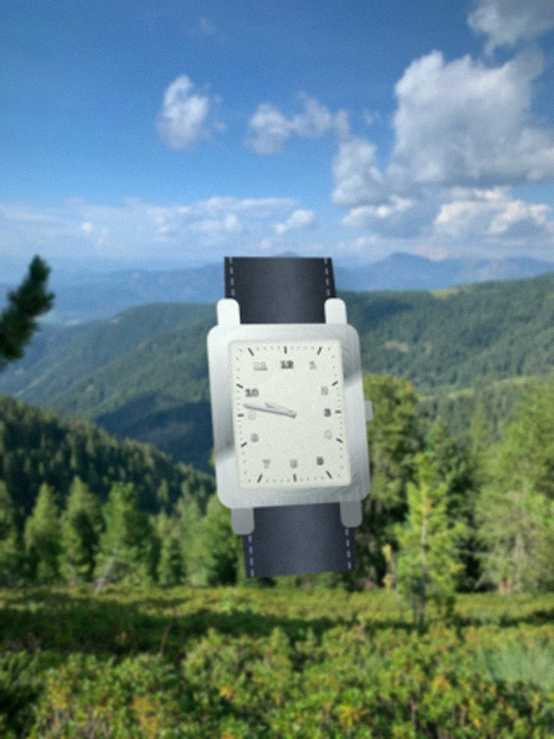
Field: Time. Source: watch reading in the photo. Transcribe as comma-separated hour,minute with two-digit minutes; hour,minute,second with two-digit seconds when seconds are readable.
9,47
